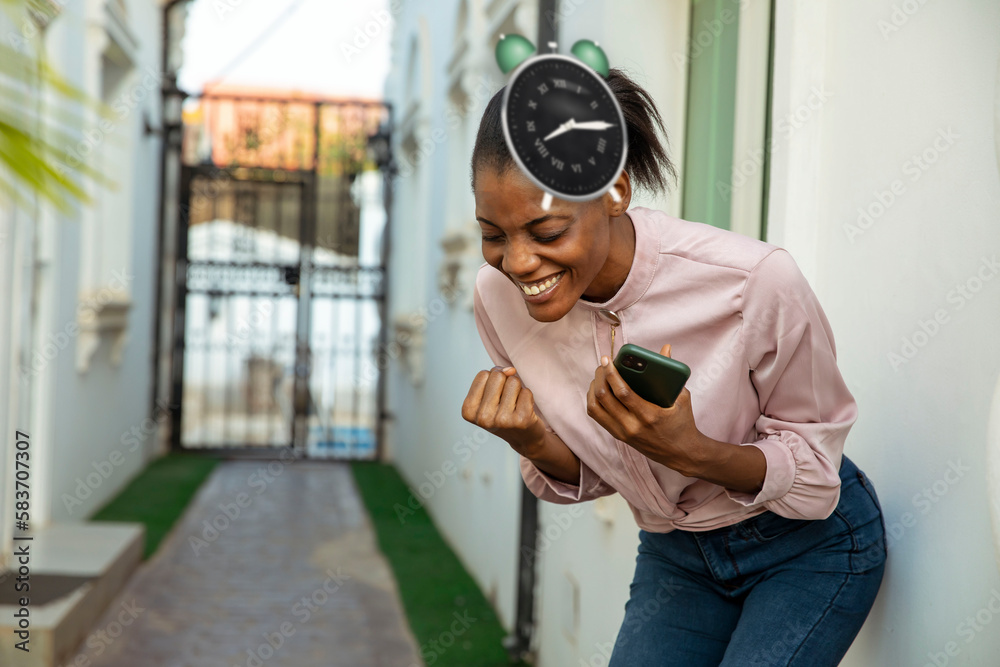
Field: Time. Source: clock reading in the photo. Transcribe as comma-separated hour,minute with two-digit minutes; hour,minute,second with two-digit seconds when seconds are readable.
8,15
